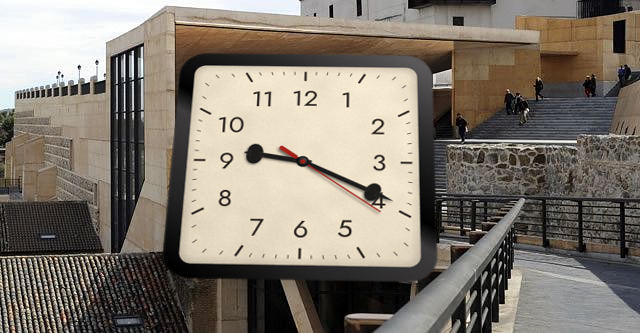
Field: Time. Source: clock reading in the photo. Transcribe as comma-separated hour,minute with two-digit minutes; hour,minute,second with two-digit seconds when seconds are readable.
9,19,21
